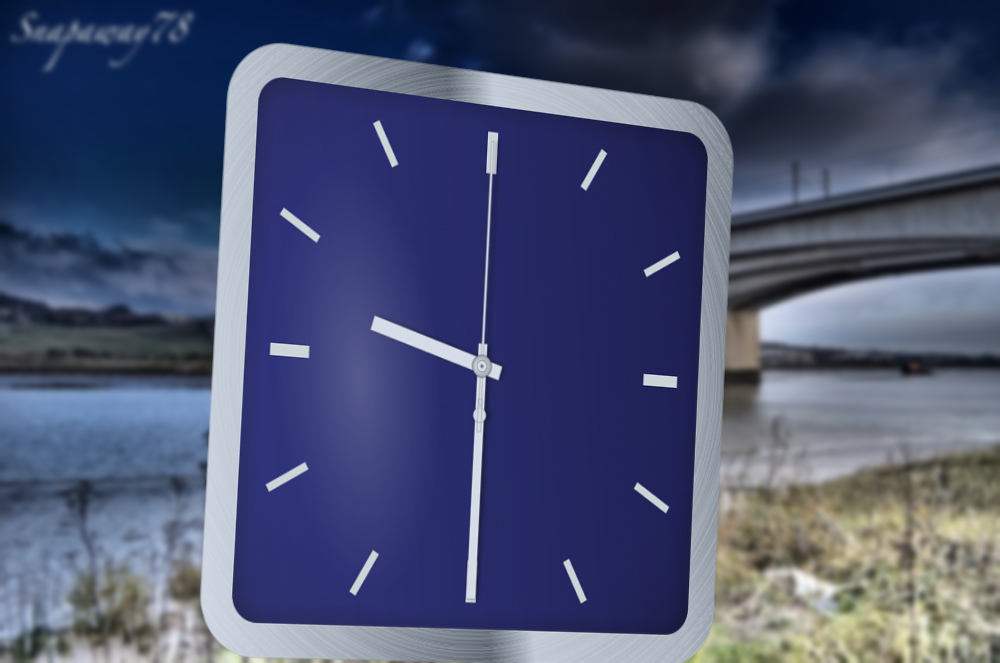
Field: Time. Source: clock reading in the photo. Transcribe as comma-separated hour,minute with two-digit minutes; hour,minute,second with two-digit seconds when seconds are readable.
9,30,00
